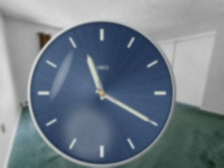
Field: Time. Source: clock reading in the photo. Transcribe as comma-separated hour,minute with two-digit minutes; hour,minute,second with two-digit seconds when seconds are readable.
11,20
